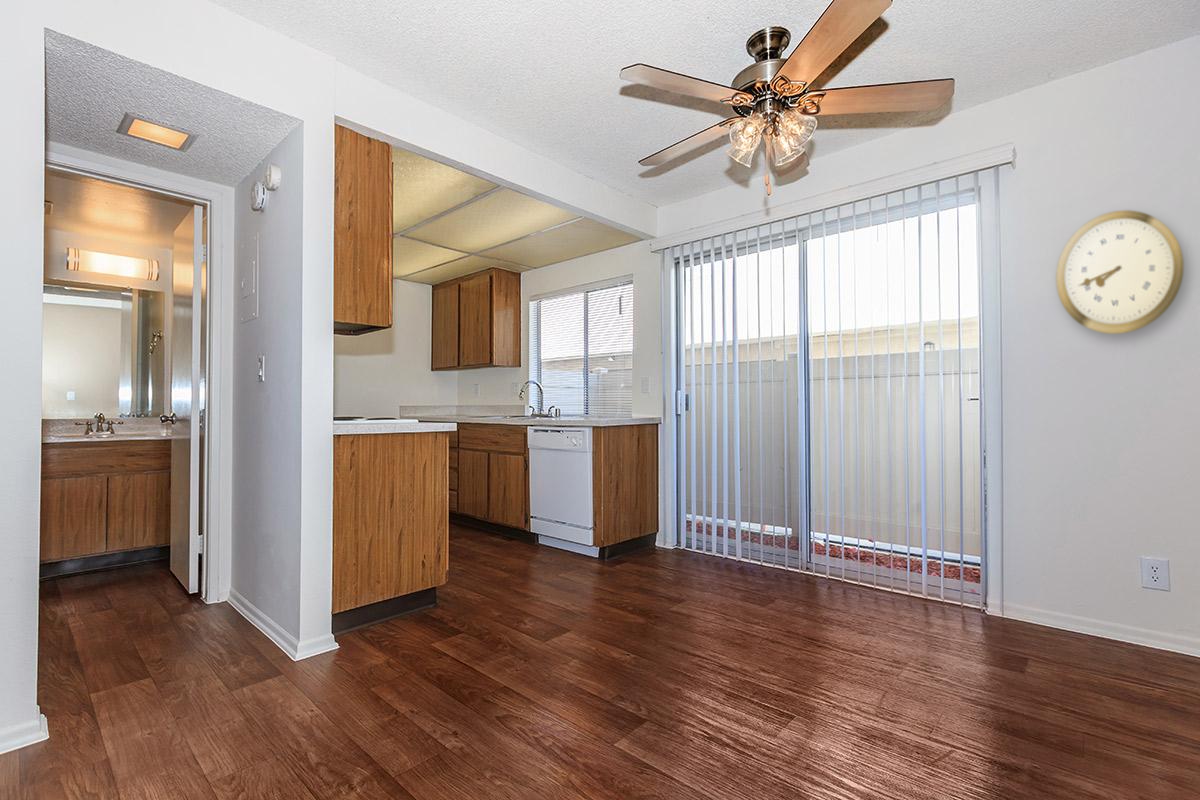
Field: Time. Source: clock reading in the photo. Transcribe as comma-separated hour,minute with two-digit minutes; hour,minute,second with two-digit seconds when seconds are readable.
7,41
